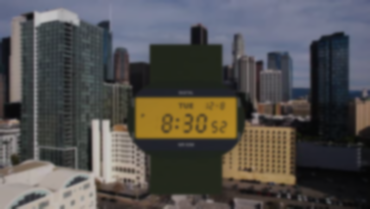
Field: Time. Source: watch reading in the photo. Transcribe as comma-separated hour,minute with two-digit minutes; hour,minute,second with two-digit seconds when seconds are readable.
8,30,52
